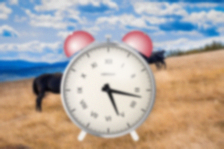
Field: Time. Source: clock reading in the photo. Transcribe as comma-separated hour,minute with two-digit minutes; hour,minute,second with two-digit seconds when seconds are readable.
5,17
